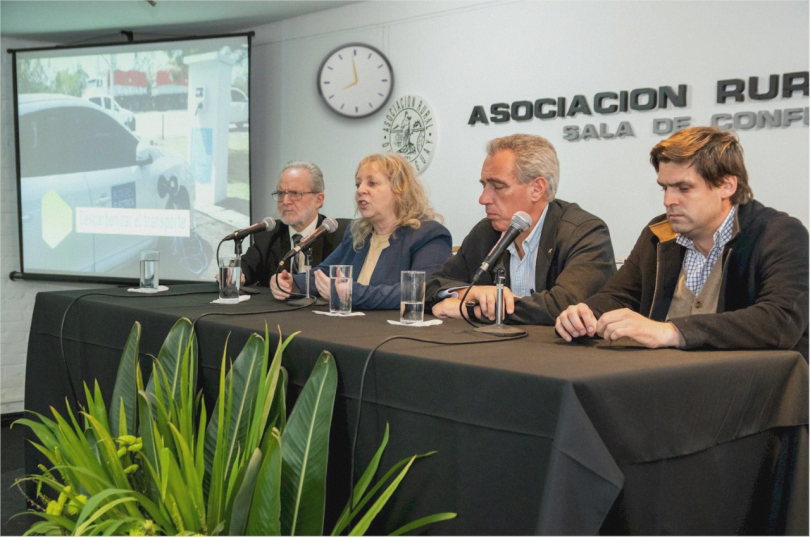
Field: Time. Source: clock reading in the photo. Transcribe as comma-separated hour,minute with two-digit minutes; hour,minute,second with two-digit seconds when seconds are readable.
7,59
